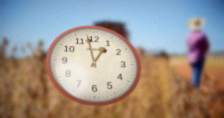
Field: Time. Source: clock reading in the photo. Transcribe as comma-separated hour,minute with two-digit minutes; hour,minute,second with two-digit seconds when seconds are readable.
12,58
